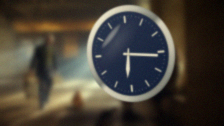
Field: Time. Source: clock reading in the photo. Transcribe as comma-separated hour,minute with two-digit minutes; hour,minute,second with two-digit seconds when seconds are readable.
6,16
